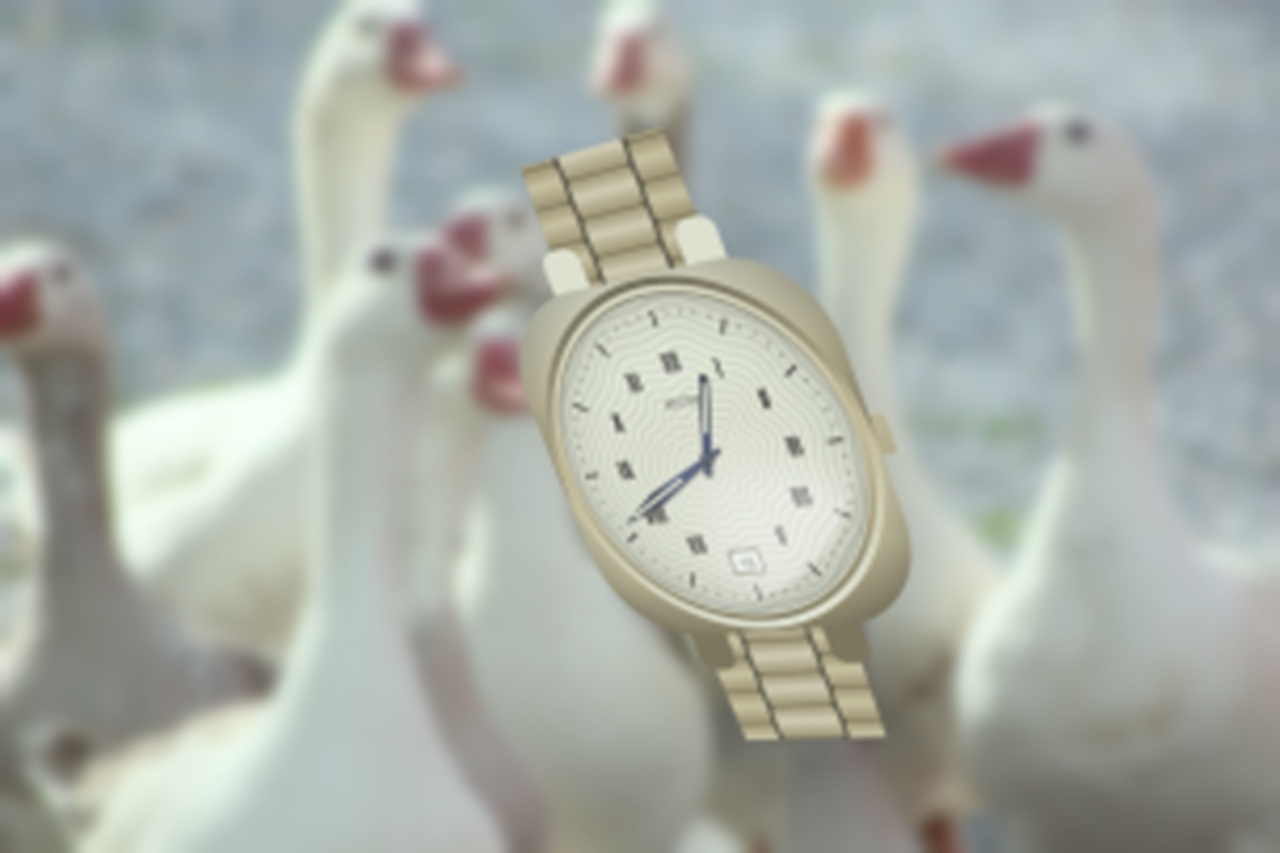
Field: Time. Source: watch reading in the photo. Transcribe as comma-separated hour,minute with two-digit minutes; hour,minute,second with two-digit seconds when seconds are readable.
12,41
